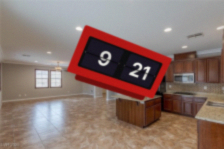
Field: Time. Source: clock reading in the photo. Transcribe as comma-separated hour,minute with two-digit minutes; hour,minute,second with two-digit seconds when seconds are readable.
9,21
